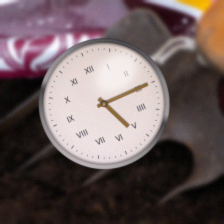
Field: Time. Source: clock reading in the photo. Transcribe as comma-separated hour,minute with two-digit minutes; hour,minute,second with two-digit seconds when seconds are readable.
5,15
